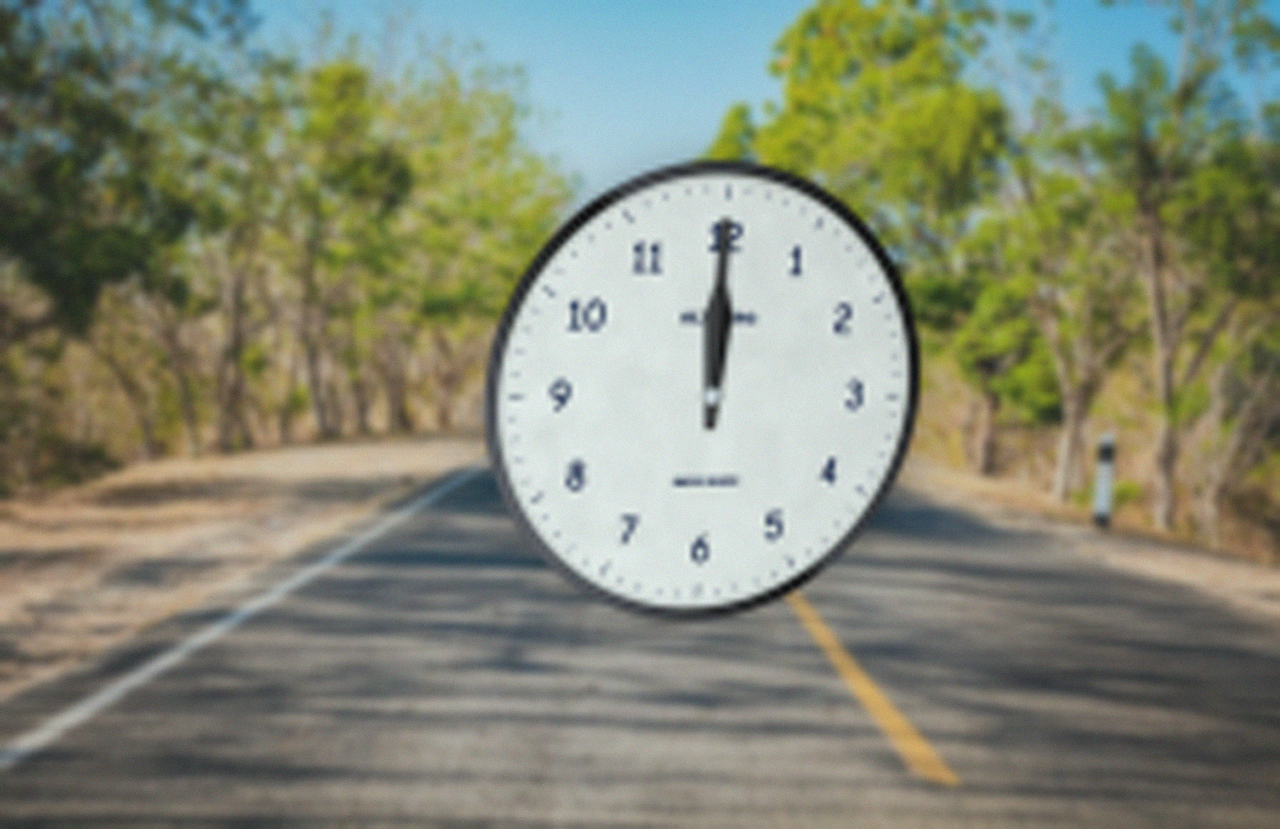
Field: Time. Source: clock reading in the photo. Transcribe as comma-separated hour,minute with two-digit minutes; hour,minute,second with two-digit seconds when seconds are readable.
12,00
